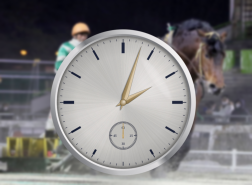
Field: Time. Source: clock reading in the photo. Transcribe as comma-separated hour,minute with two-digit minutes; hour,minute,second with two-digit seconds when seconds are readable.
2,03
